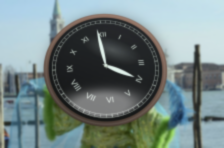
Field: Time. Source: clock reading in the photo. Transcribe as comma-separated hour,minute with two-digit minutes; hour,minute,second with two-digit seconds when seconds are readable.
3,59
